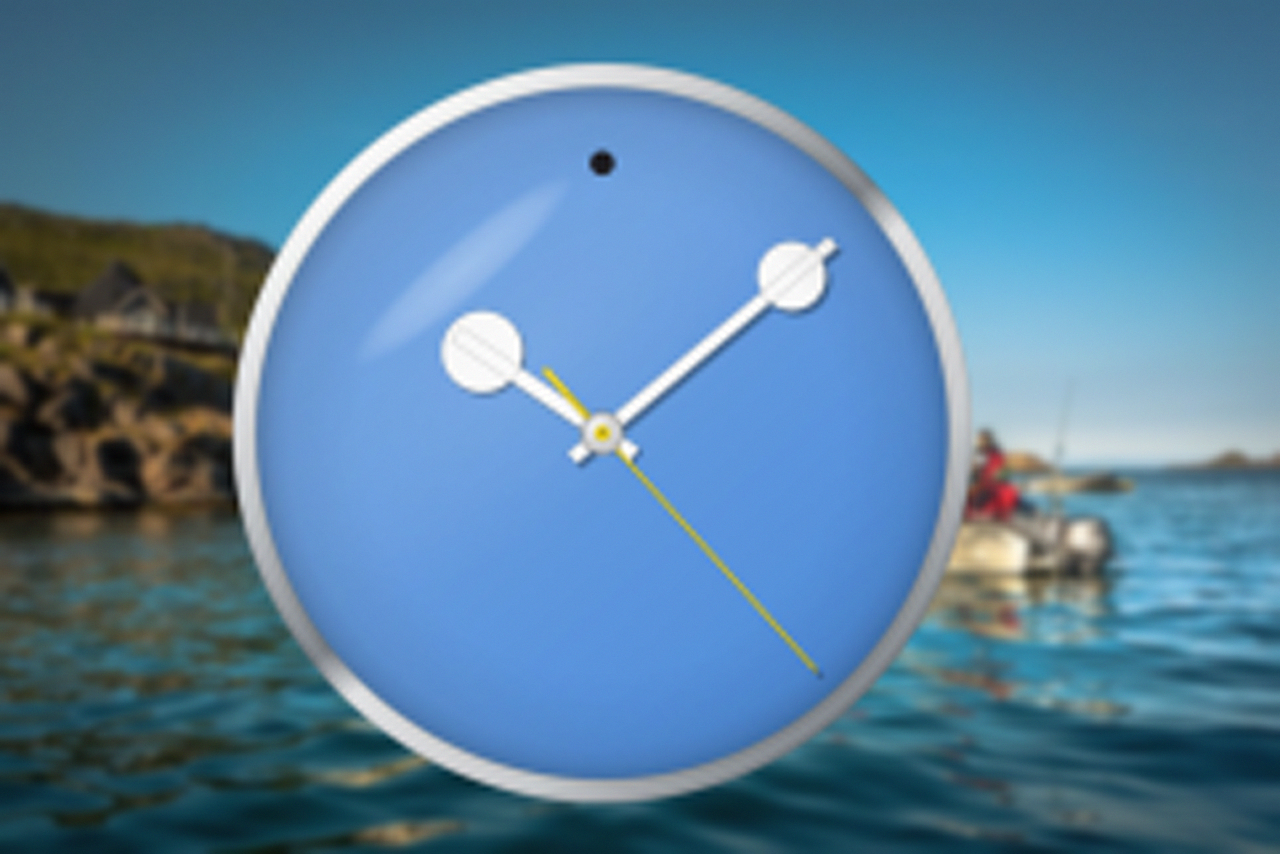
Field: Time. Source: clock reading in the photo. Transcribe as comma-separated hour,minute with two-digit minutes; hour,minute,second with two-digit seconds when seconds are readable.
10,08,23
